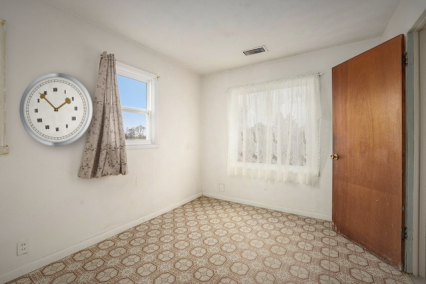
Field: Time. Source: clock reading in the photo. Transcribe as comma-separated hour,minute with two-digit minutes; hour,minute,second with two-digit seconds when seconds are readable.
1,53
